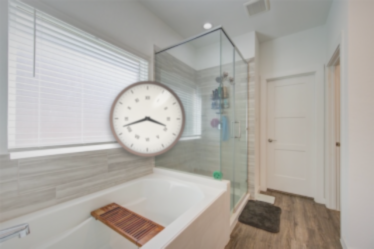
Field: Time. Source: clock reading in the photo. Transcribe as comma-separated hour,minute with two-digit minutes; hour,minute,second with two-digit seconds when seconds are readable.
3,42
